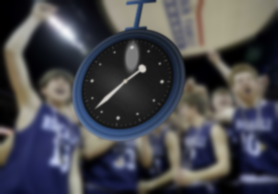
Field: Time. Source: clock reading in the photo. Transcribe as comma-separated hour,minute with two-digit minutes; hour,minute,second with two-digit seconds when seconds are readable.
1,37
